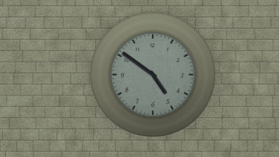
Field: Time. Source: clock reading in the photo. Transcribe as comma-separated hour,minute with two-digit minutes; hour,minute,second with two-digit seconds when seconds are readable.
4,51
